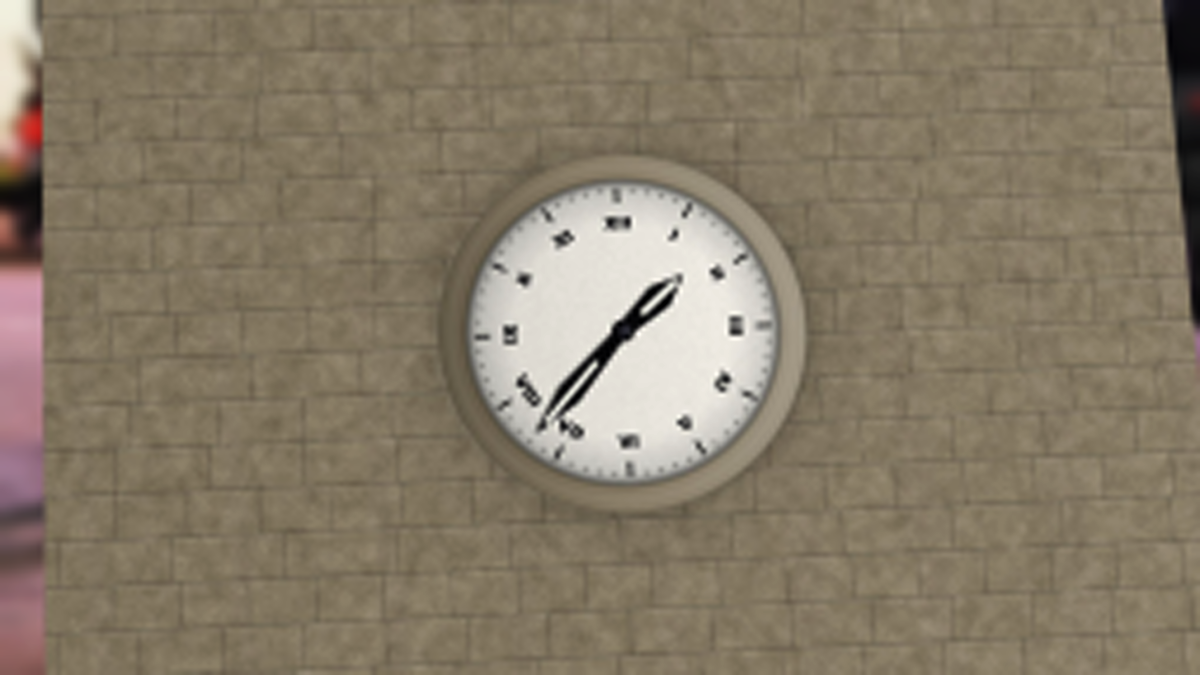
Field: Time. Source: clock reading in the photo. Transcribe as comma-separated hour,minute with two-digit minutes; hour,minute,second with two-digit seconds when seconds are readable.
1,37
